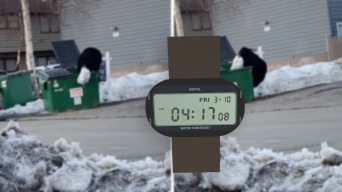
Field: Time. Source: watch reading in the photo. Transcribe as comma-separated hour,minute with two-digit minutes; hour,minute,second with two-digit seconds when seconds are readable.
4,17,08
